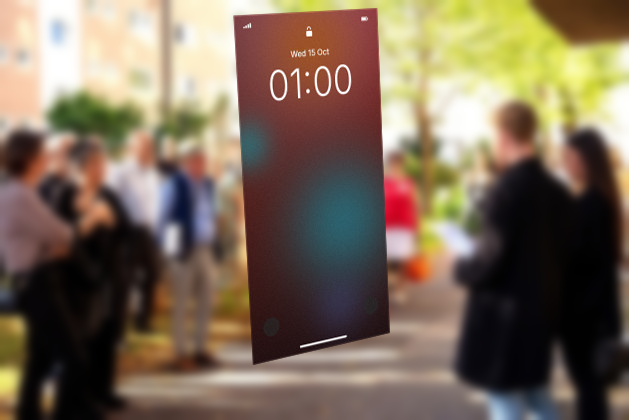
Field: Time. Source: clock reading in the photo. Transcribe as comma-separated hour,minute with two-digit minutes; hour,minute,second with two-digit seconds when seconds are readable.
1,00
